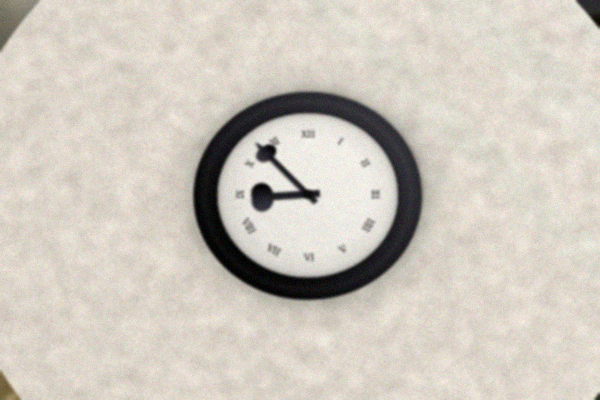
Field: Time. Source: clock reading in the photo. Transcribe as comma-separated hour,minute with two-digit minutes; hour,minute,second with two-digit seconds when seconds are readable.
8,53
